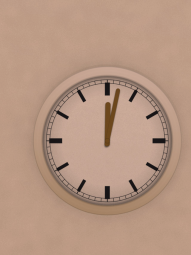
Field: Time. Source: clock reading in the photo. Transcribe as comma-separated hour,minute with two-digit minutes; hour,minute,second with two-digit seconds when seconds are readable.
12,02
